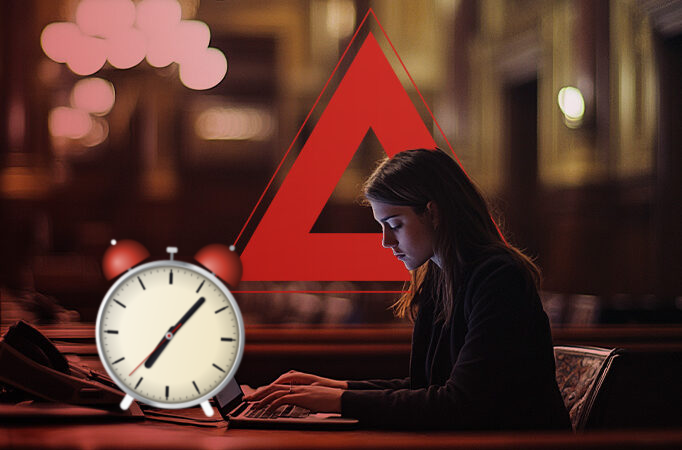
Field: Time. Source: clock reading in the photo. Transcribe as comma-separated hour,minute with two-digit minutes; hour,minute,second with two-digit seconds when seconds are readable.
7,06,37
